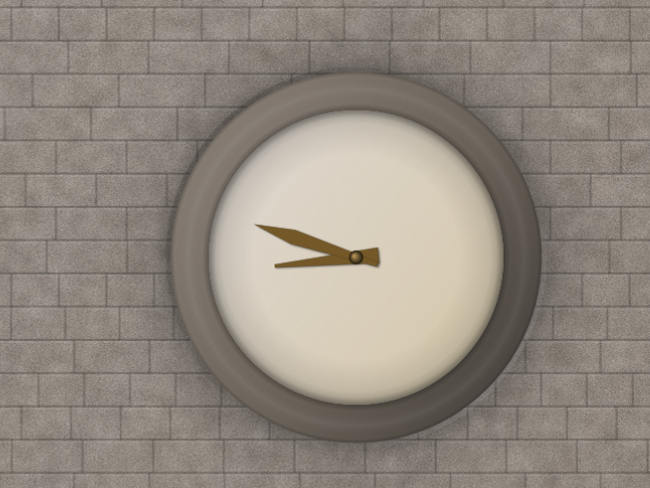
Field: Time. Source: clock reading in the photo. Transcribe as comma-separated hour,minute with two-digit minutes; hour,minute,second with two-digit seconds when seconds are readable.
8,48
